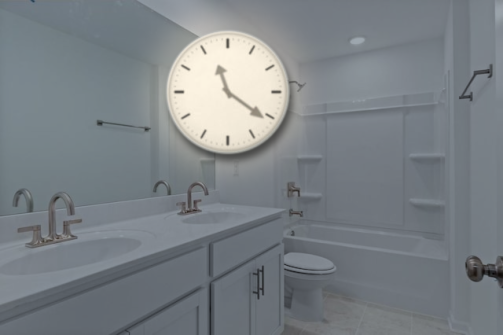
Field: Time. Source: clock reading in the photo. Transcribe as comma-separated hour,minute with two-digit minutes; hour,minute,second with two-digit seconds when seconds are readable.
11,21
